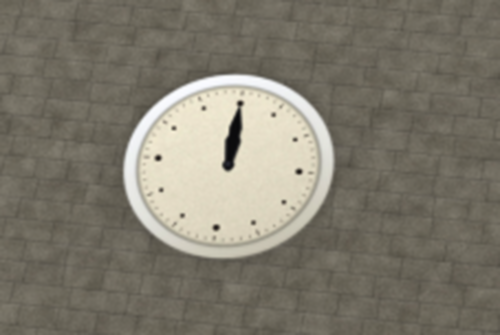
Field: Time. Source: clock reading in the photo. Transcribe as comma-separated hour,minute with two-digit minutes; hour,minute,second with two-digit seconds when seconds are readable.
12,00
